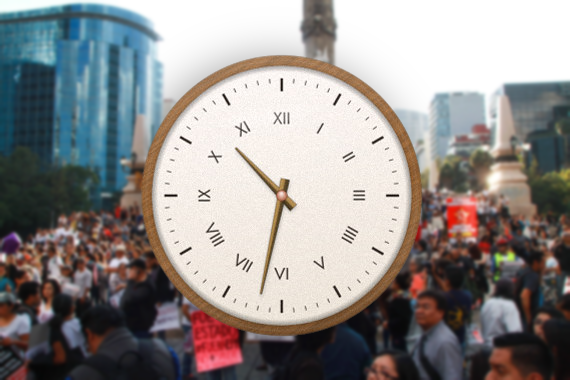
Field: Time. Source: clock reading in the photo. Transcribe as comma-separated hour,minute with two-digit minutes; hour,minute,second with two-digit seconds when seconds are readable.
10,32
